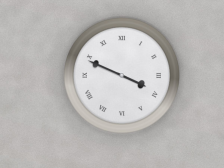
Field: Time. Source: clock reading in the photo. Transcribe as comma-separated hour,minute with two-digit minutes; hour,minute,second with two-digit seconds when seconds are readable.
3,49
